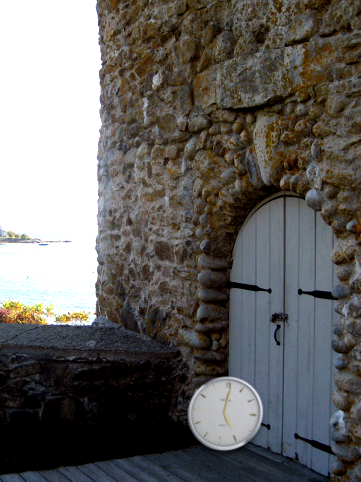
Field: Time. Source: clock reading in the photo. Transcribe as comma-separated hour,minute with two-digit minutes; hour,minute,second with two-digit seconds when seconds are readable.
5,01
